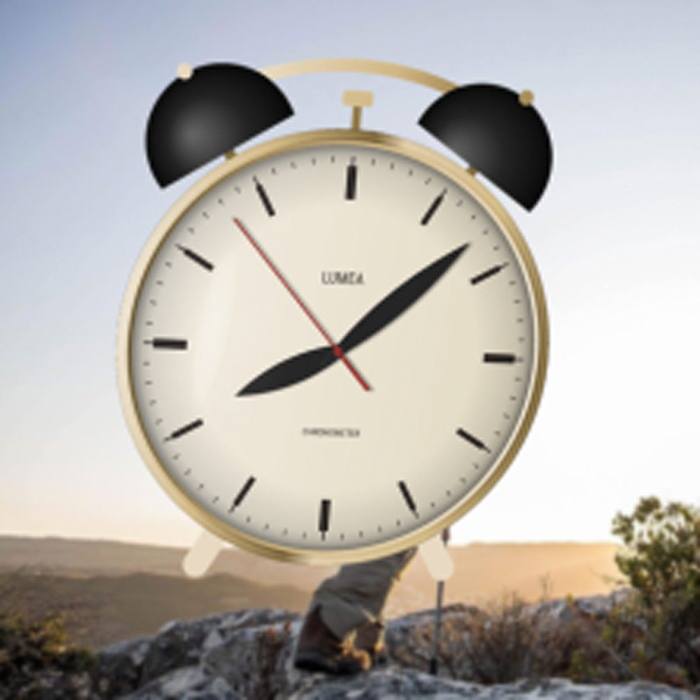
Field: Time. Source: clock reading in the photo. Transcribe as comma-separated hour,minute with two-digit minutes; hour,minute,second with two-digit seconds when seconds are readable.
8,07,53
